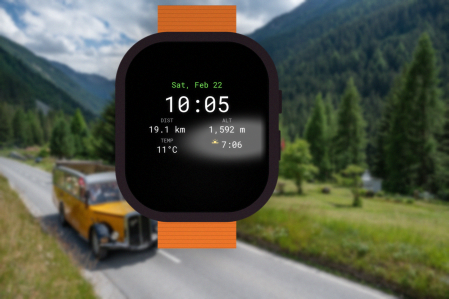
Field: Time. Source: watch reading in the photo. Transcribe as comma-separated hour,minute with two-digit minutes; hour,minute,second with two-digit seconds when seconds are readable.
10,05
